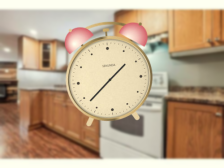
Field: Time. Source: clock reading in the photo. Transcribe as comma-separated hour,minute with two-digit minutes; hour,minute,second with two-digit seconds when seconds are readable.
1,38
